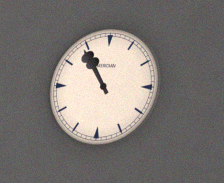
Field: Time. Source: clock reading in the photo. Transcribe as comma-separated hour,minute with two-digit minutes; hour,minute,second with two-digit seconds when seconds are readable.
10,54
